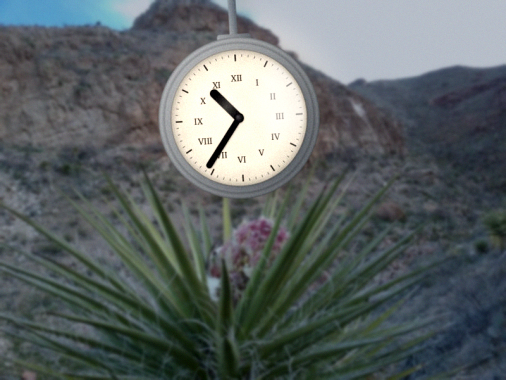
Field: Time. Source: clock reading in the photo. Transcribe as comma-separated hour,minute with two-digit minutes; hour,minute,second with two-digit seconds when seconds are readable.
10,36
